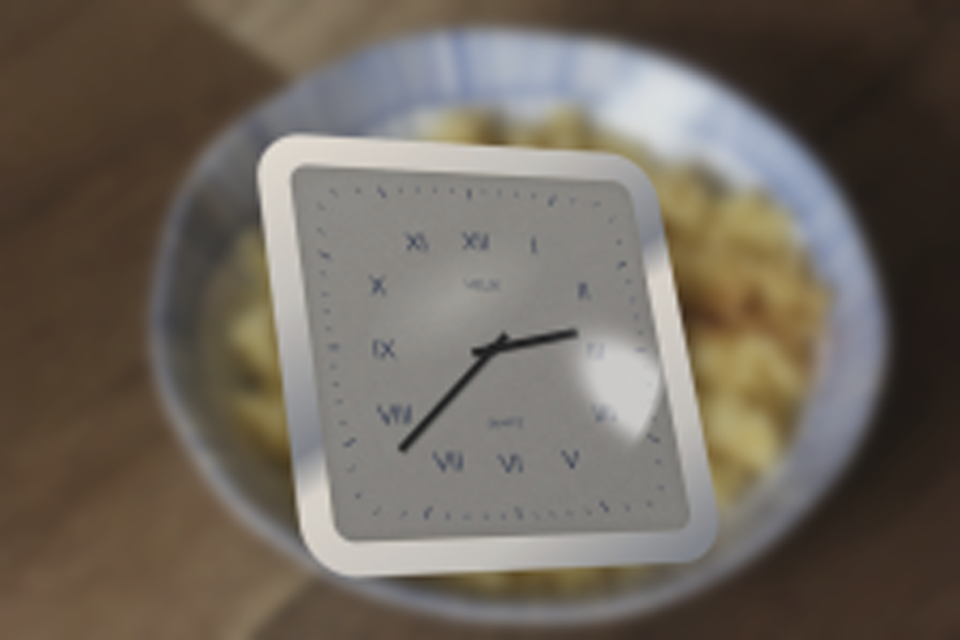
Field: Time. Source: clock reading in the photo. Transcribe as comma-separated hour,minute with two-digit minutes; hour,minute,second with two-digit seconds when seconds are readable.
2,38
